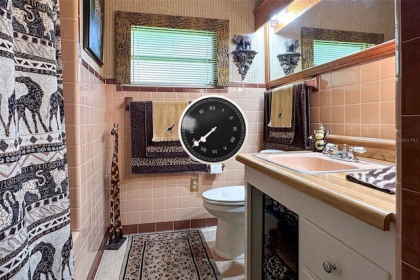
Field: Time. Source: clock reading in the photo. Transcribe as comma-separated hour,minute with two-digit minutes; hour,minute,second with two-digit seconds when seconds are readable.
7,39
